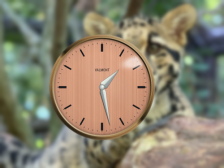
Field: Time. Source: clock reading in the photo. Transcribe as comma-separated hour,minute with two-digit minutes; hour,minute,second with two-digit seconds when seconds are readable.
1,28
